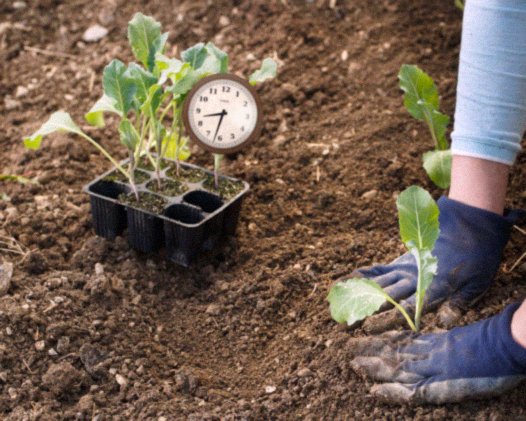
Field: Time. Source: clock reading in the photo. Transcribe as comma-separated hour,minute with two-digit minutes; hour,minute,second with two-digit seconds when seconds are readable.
8,32
